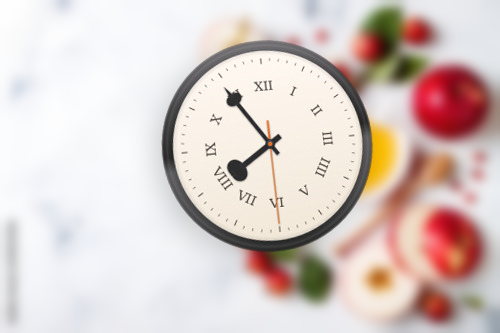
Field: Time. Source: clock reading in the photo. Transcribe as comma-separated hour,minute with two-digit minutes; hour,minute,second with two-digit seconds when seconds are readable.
7,54,30
